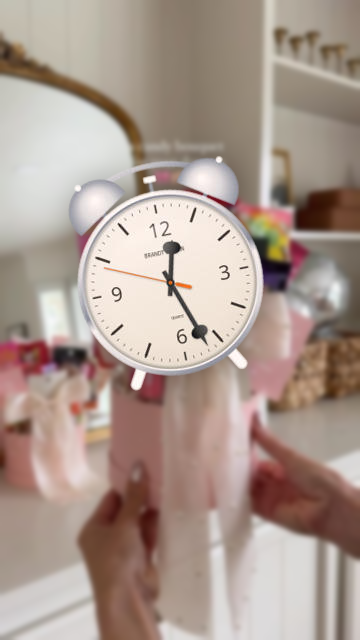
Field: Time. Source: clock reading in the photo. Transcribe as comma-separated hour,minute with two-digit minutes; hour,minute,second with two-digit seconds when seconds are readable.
12,26,49
